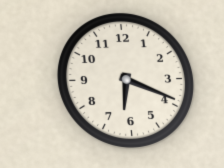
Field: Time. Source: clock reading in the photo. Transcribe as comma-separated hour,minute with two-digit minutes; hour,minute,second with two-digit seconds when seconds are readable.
6,19
